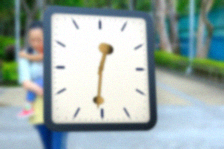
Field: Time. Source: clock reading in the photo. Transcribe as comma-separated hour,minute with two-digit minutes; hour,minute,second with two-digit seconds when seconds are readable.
12,31
